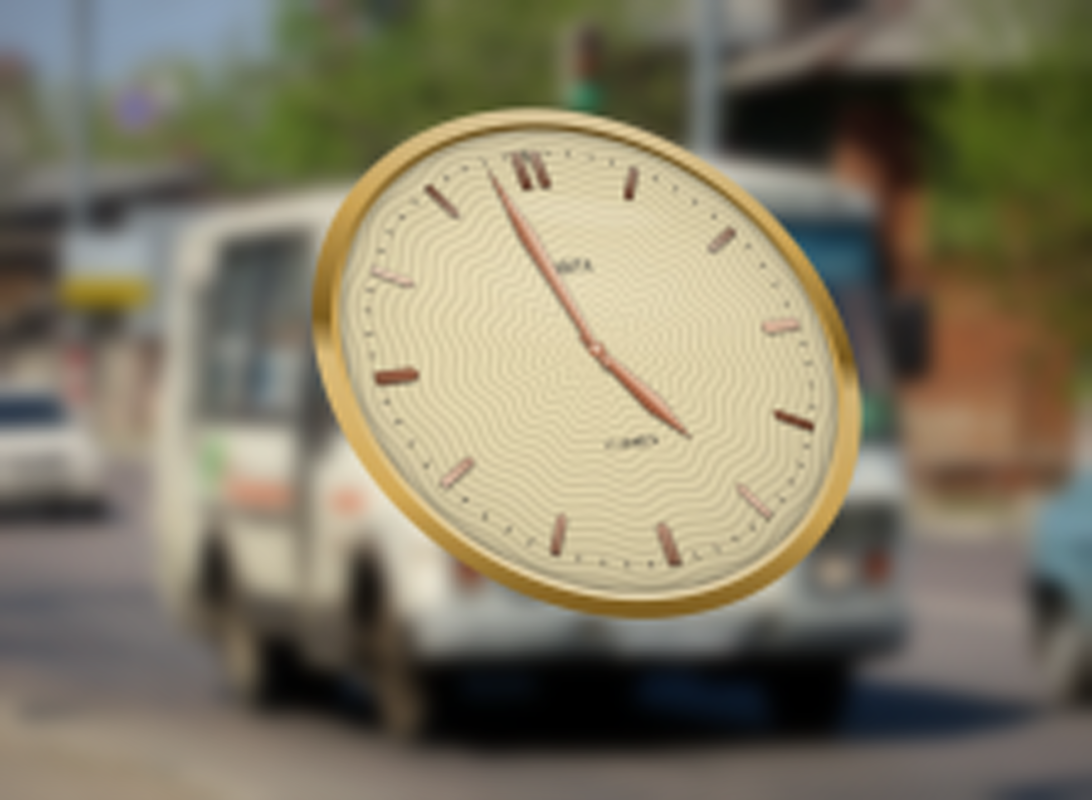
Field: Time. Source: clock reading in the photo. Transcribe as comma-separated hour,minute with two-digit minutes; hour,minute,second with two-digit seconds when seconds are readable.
4,58
